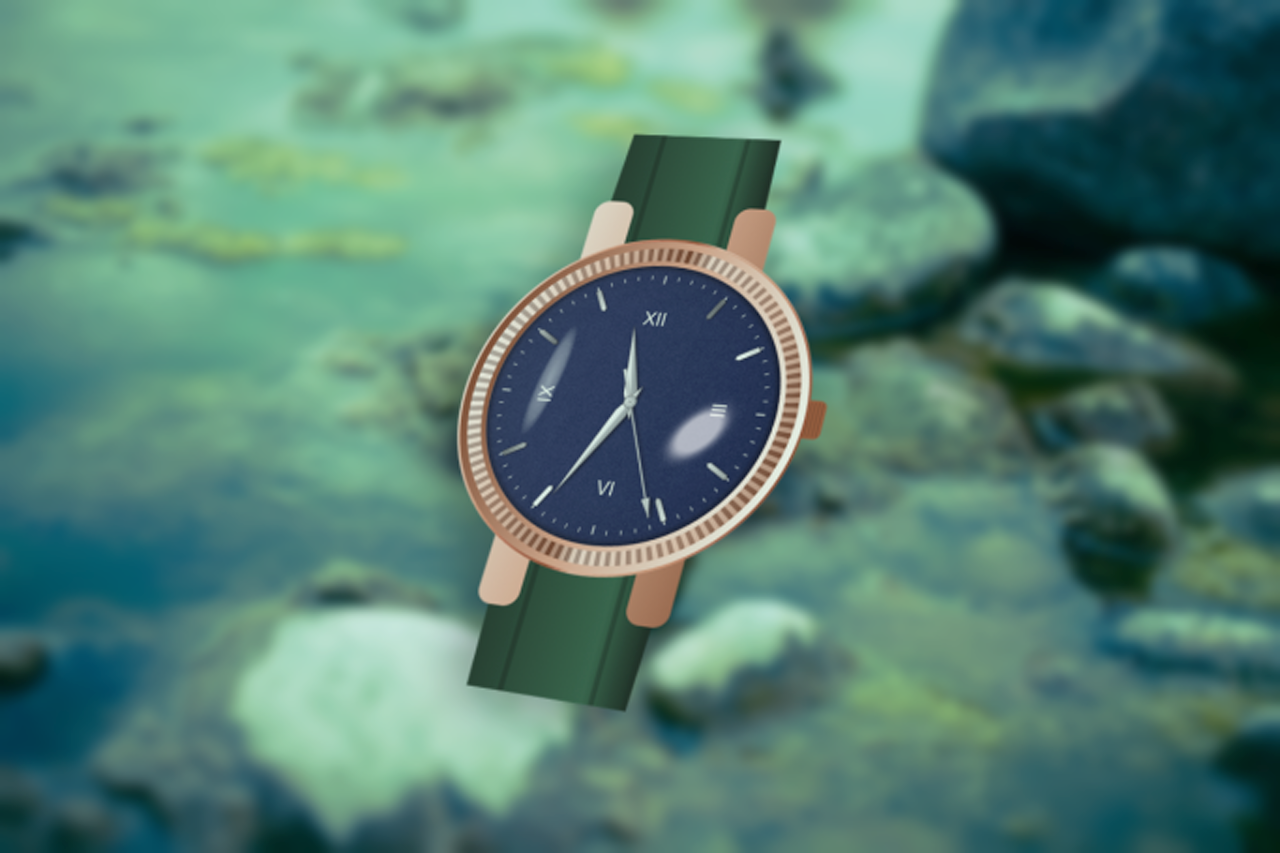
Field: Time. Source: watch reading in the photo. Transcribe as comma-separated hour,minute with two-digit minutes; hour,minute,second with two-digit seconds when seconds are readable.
11,34,26
